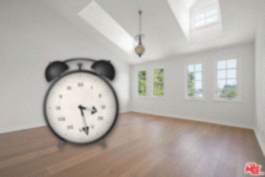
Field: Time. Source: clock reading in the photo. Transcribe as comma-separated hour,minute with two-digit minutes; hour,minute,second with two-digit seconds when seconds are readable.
3,28
